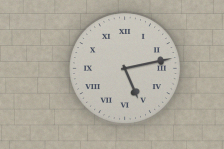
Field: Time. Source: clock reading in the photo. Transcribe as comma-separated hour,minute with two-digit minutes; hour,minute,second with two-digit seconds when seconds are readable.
5,13
